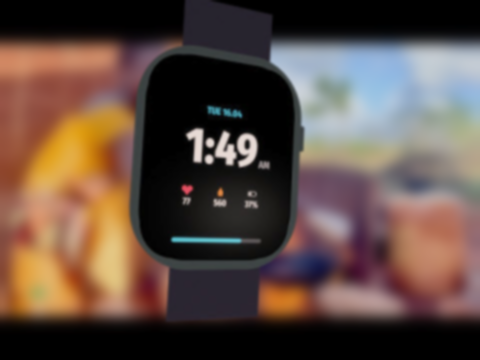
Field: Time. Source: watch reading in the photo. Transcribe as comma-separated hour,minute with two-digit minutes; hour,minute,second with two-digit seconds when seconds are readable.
1,49
